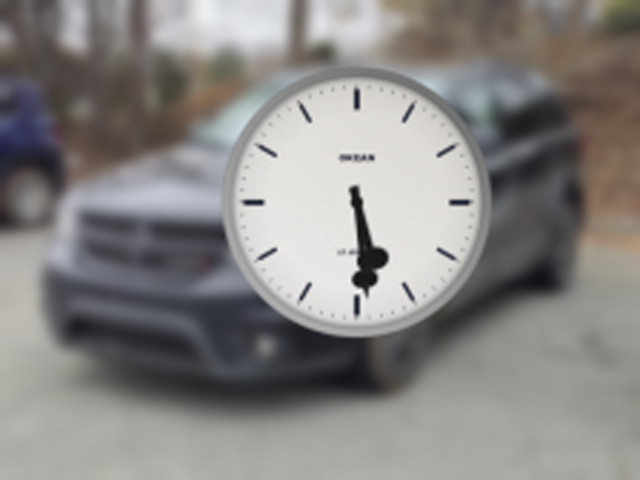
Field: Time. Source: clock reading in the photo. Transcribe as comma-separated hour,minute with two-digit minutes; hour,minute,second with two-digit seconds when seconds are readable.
5,29
